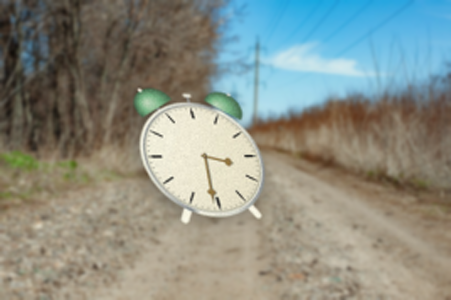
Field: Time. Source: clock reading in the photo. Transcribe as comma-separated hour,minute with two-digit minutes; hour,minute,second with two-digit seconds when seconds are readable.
3,31
